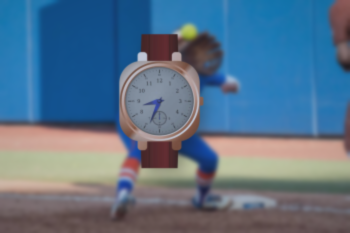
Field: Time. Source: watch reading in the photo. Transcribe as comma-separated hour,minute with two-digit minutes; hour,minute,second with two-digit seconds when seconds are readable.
8,34
